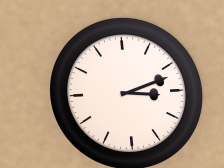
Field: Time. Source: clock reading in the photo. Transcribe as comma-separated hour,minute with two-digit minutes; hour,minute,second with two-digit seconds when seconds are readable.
3,12
